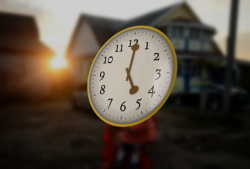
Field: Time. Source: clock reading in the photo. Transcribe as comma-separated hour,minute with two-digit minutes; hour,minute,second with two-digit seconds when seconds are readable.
5,01
